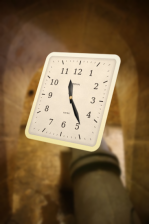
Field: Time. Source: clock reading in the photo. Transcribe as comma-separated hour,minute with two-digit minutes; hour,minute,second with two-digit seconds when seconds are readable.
11,24
